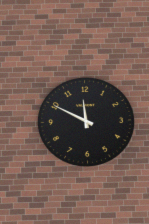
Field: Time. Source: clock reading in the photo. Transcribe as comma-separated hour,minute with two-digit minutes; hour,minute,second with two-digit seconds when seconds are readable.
11,50
